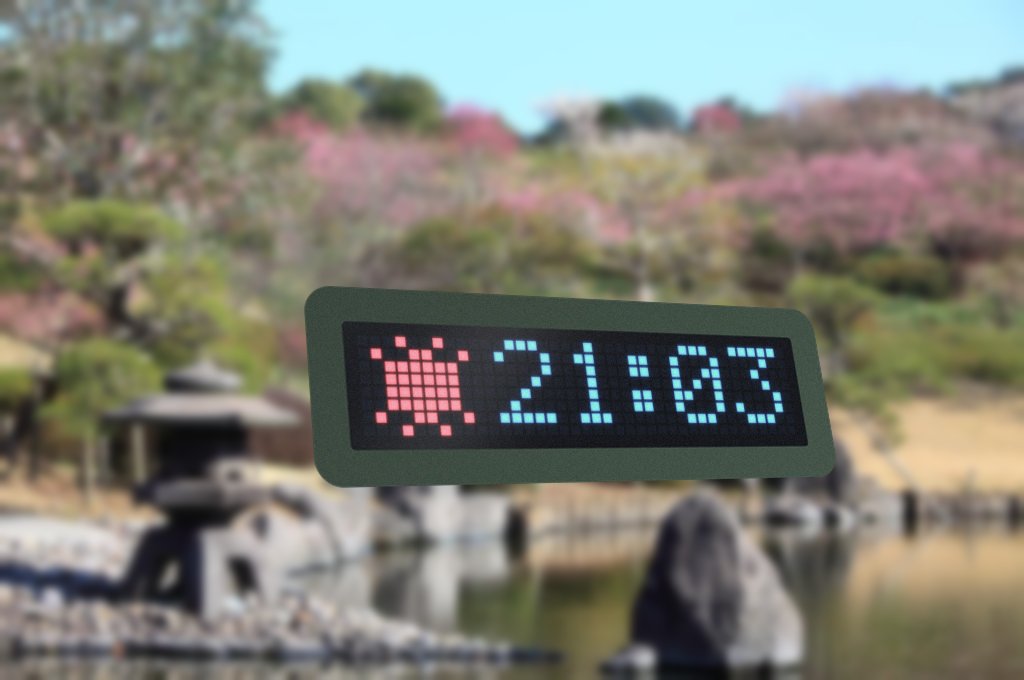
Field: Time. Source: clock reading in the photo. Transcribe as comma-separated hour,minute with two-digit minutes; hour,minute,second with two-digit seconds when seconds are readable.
21,03
